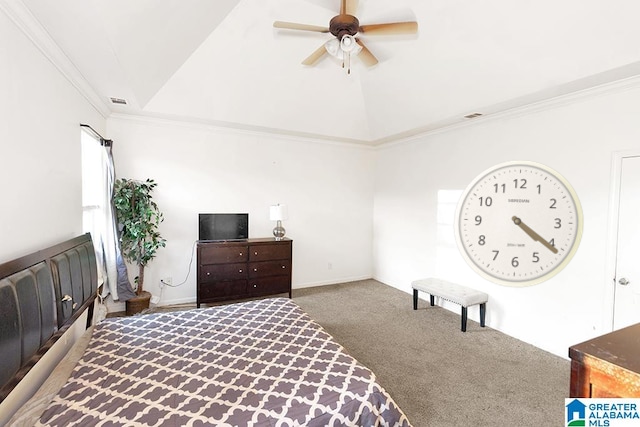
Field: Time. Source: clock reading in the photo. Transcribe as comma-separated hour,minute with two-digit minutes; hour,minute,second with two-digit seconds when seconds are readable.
4,21
